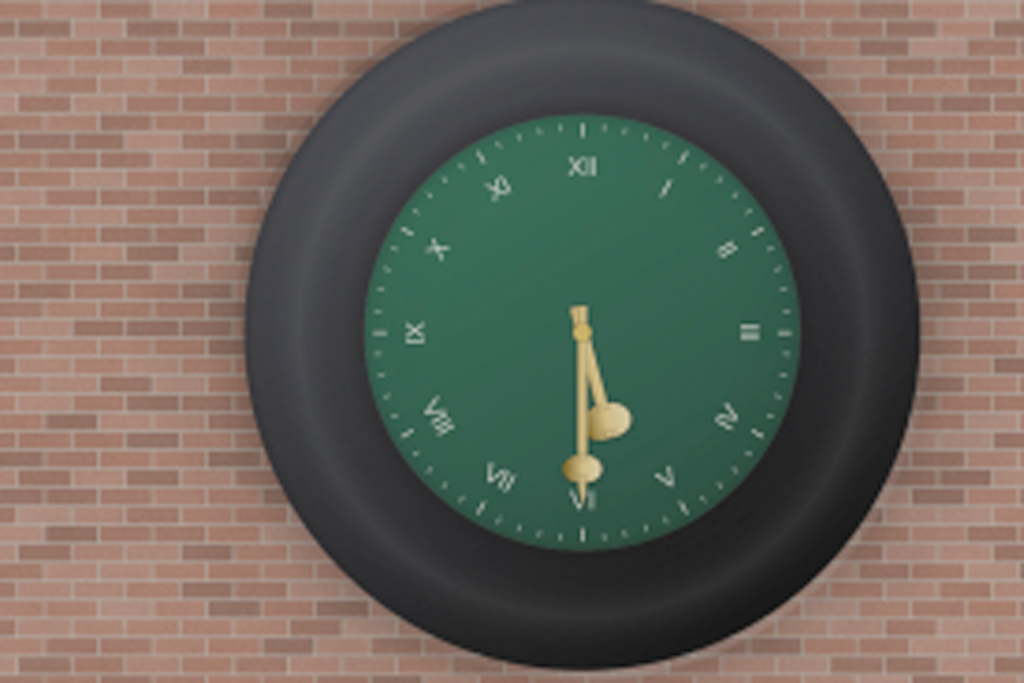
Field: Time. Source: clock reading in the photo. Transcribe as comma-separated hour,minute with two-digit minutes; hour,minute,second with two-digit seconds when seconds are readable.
5,30
